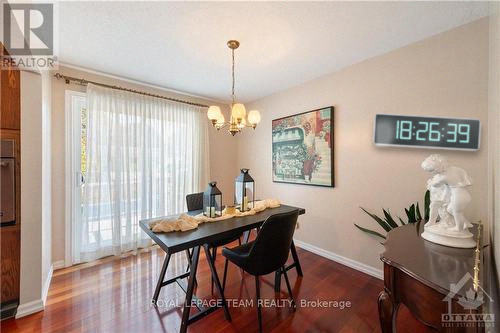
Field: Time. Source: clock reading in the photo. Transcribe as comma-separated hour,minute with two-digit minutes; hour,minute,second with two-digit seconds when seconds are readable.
18,26,39
